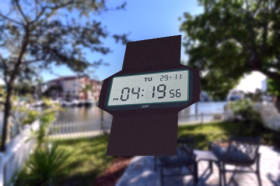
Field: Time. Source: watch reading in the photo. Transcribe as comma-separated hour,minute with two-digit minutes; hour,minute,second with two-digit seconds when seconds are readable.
4,19,56
